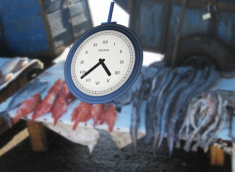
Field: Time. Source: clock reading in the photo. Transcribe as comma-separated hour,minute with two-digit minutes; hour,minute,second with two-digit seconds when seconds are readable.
4,38
